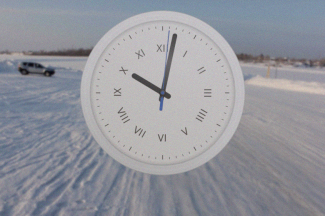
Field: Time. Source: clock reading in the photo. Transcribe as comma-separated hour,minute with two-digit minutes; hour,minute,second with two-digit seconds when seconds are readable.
10,02,01
